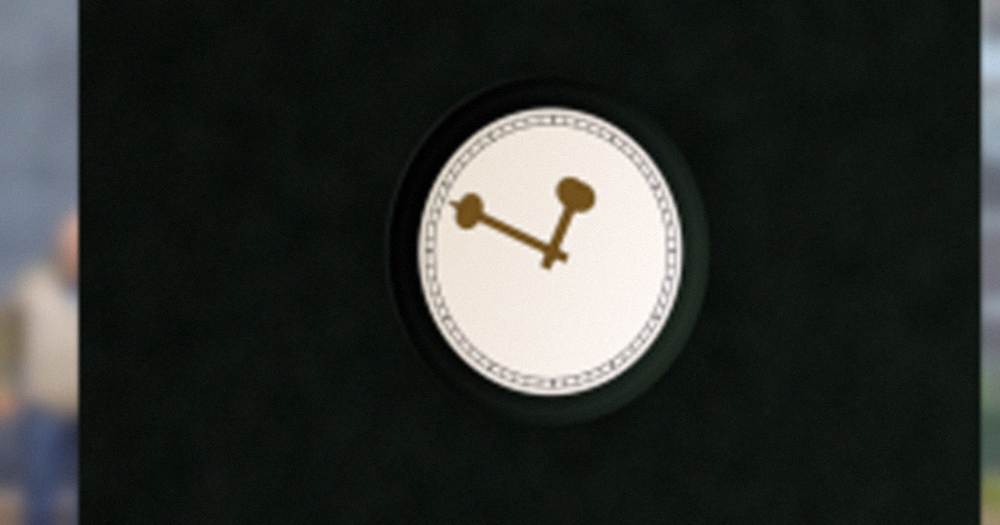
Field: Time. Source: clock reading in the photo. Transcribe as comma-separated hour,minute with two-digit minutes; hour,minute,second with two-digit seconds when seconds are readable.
12,49
